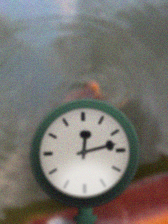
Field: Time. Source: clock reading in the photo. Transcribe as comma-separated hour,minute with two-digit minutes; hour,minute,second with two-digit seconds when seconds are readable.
12,13
